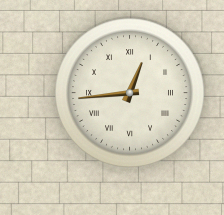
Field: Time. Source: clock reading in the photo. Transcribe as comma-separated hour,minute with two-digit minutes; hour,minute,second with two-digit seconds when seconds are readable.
12,44
